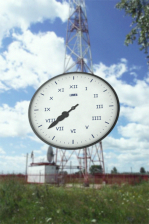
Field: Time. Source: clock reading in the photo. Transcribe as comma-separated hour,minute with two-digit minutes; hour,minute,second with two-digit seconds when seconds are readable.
7,38
